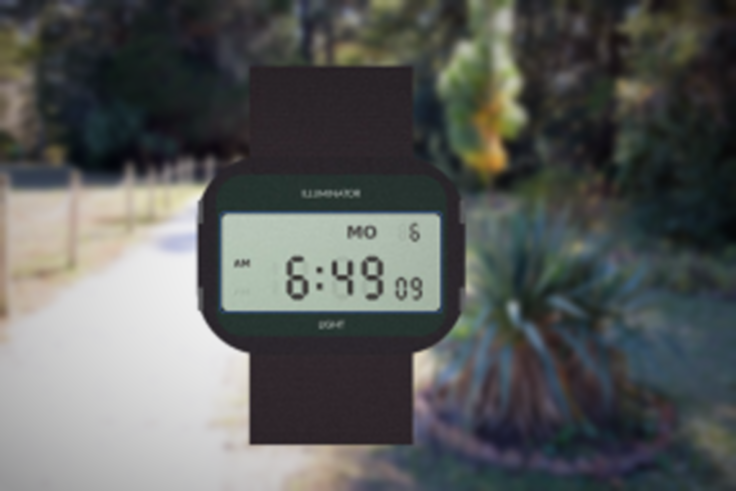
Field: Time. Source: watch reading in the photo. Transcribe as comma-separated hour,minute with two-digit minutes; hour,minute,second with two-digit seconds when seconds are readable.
6,49,09
